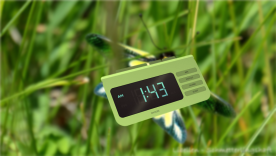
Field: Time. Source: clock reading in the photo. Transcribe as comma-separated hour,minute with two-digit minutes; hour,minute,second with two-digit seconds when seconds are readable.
1,43
